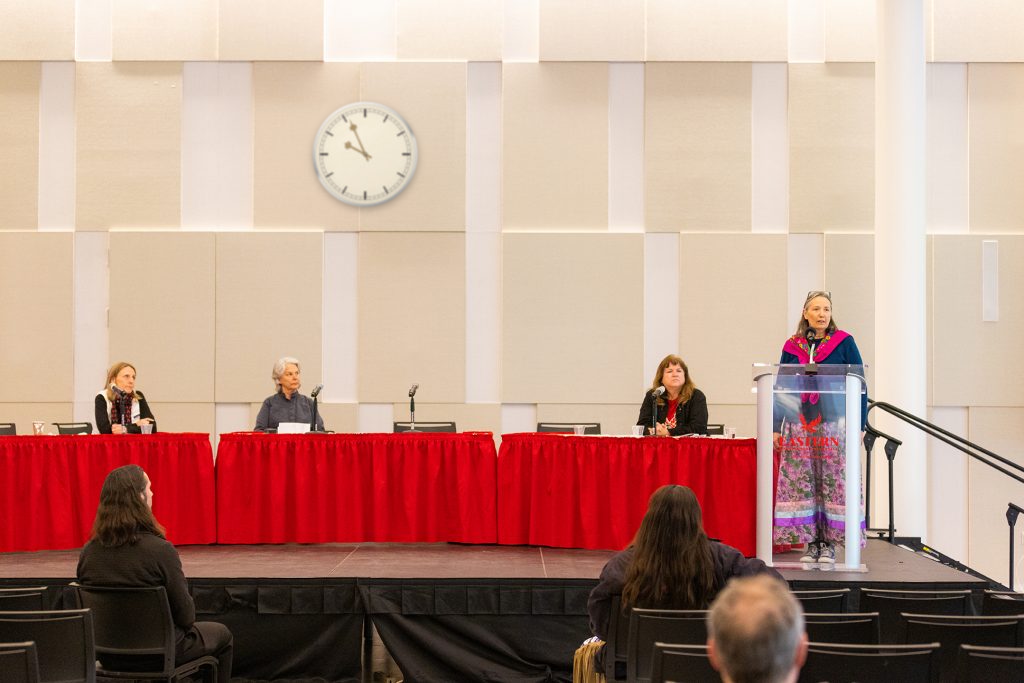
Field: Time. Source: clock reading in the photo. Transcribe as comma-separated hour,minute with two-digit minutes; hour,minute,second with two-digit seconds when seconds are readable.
9,56
